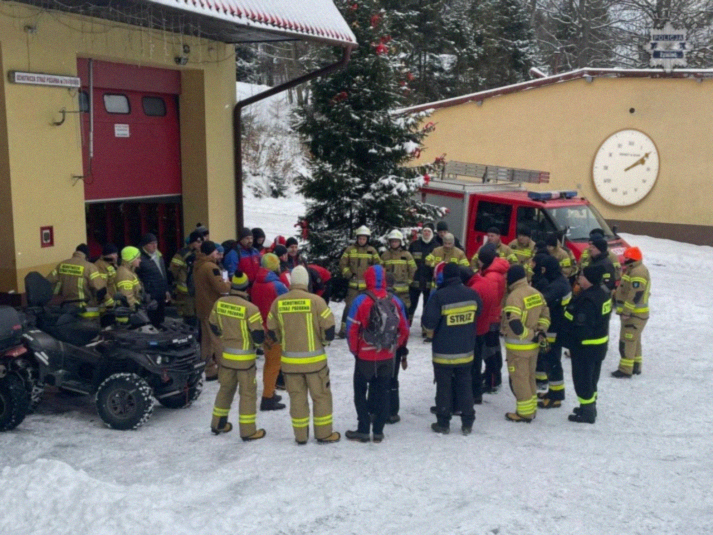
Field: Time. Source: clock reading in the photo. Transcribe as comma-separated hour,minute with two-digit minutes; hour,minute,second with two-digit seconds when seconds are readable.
2,09
